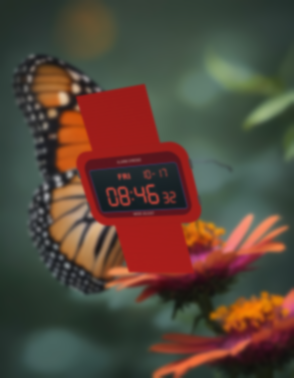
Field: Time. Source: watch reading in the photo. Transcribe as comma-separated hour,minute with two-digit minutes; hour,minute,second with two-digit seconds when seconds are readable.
8,46
